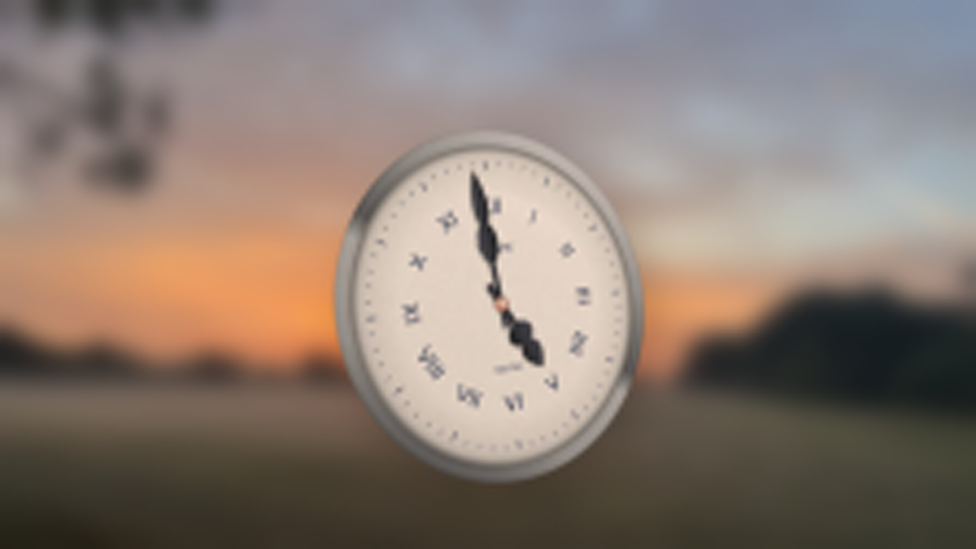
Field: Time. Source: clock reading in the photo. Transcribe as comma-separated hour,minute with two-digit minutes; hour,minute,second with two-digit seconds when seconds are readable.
4,59
